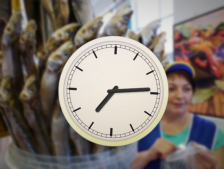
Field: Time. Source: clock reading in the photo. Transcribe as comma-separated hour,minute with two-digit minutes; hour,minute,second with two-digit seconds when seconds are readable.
7,14
